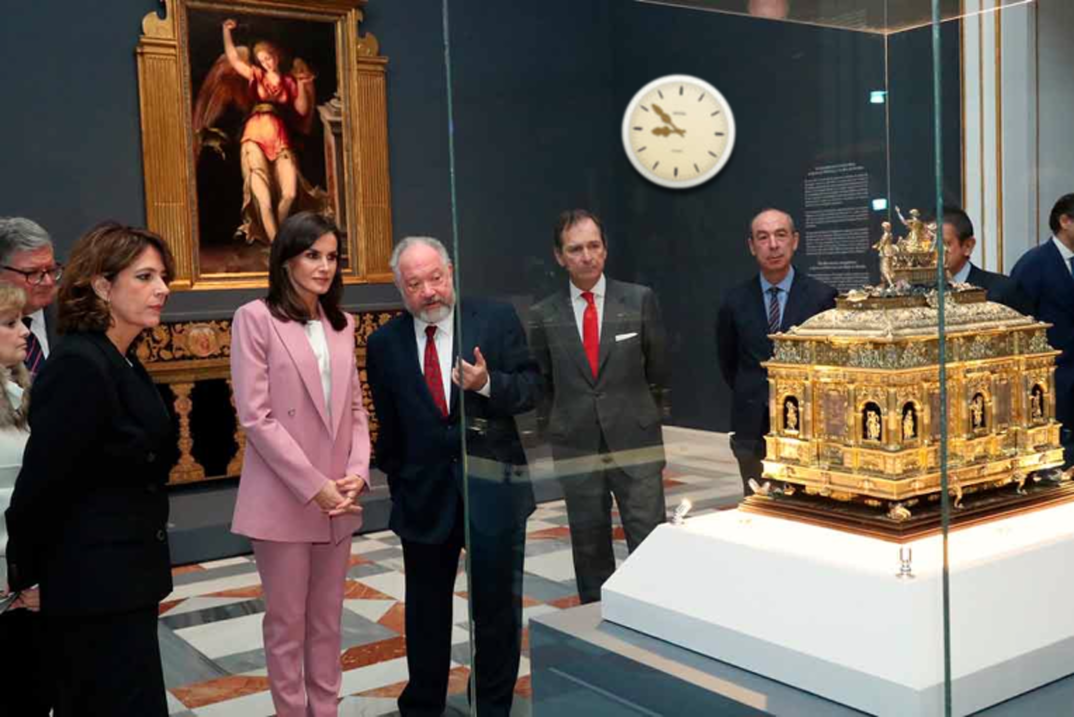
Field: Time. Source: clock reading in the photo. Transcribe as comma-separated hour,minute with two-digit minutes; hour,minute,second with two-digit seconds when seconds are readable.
8,52
